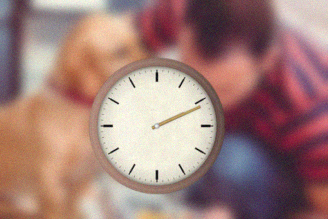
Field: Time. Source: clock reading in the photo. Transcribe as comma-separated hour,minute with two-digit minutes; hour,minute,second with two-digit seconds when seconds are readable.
2,11
